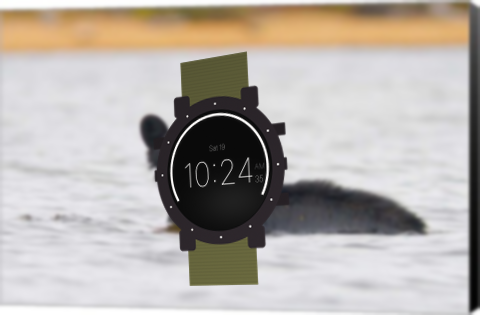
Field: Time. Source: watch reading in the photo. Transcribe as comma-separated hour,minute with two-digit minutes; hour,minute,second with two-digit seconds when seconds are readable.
10,24,35
